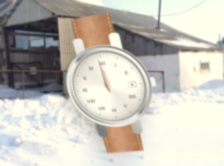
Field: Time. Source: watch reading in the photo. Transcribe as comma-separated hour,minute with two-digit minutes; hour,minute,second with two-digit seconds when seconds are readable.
11,59
